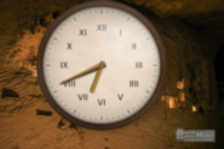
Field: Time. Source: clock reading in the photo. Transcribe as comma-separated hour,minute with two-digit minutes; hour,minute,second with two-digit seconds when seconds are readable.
6,41
